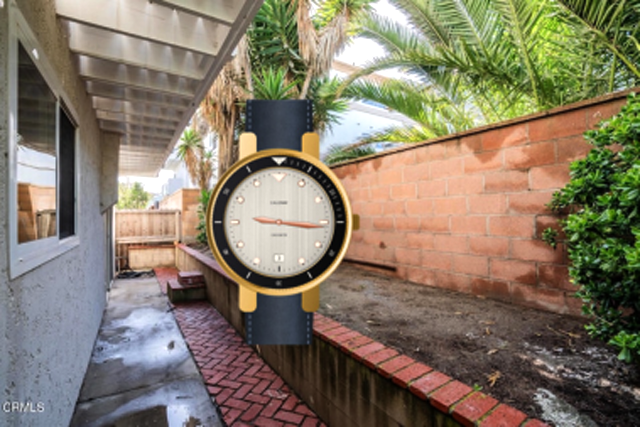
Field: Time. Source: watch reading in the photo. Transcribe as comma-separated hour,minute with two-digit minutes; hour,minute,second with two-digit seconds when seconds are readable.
9,16
